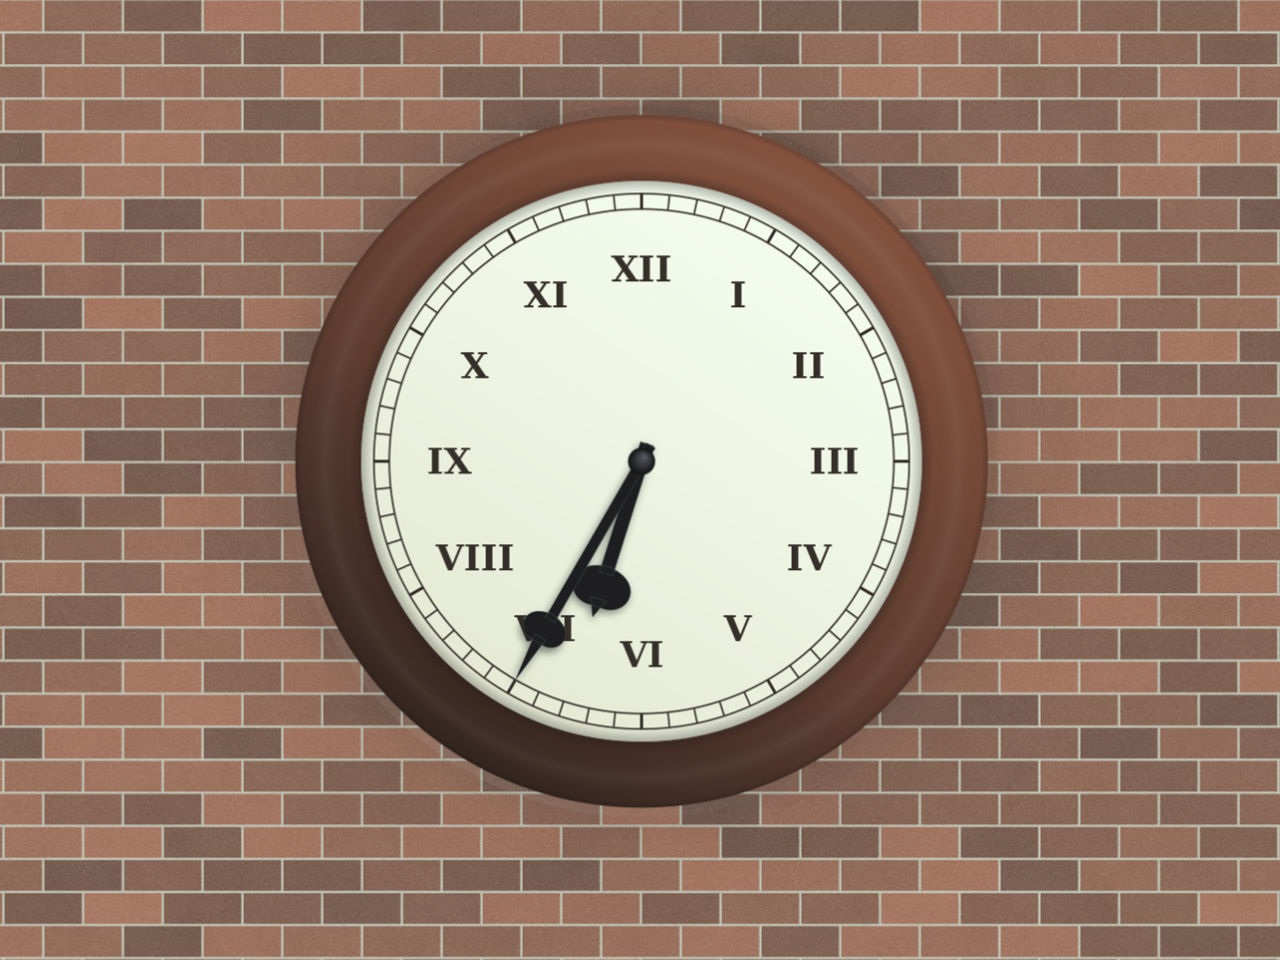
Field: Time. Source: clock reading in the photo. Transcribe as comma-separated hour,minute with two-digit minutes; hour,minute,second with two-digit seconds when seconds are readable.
6,35
